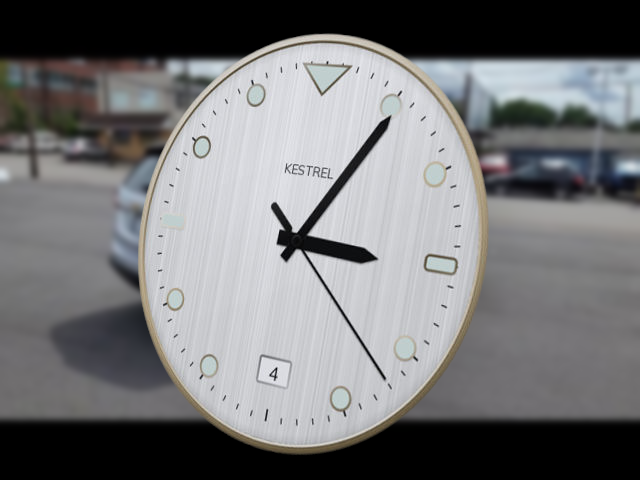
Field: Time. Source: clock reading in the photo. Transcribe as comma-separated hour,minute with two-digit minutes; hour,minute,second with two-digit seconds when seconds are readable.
3,05,22
